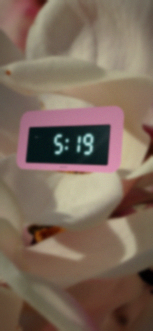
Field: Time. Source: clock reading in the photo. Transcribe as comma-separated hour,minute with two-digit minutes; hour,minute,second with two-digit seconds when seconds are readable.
5,19
